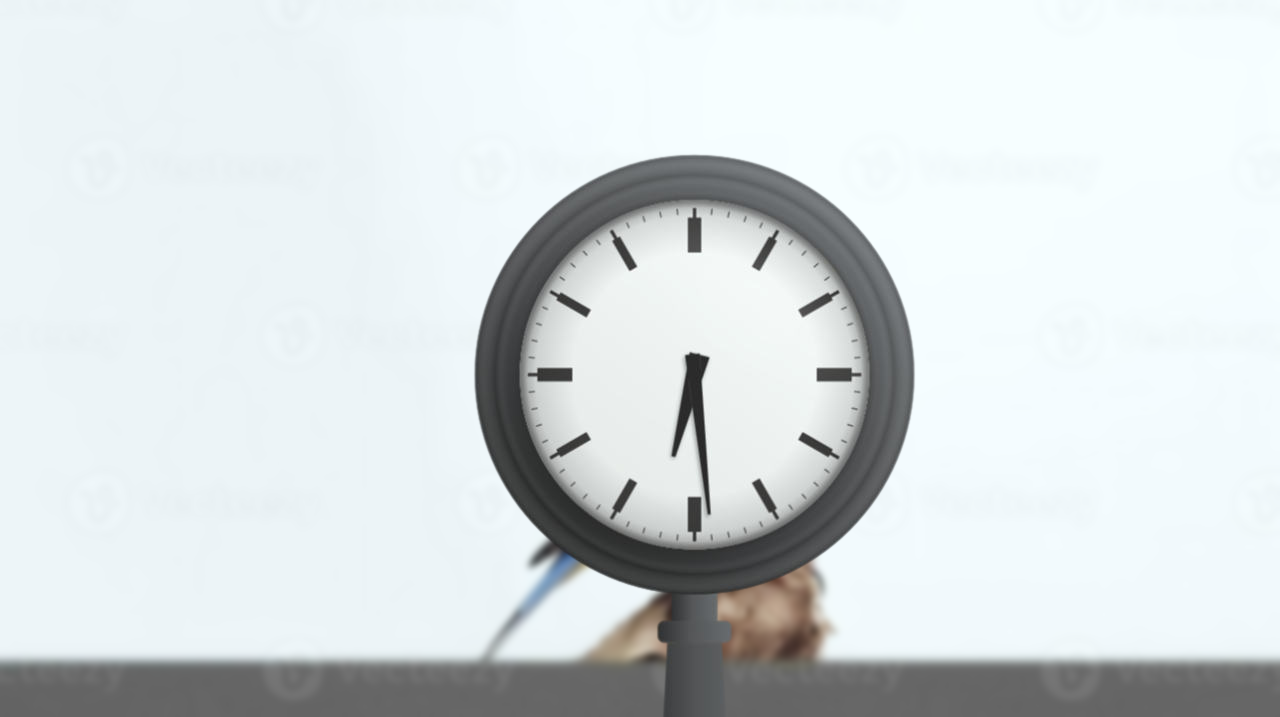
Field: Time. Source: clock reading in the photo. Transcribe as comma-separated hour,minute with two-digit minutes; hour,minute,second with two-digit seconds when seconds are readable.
6,29
